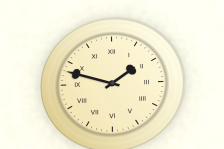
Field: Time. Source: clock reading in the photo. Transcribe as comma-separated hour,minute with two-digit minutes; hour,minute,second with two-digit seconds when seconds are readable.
1,48
